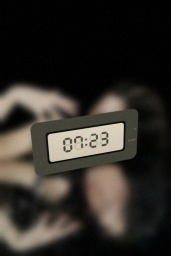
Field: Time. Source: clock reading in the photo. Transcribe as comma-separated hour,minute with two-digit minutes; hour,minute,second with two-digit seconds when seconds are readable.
7,23
